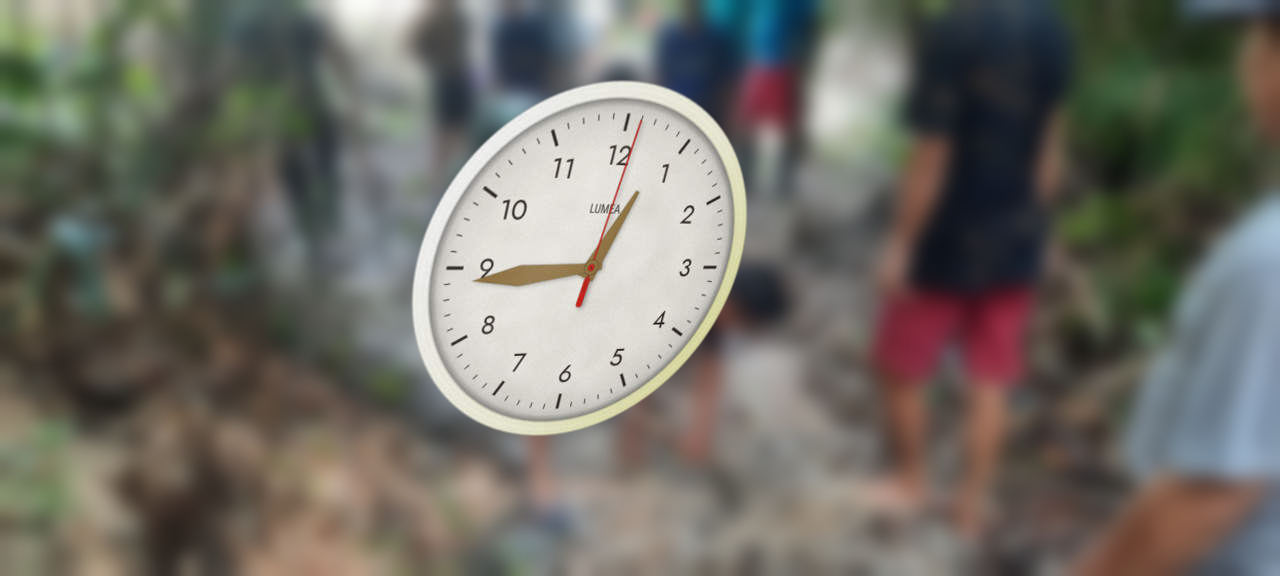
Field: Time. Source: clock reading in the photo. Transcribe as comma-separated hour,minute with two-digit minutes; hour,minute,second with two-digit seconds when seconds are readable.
12,44,01
